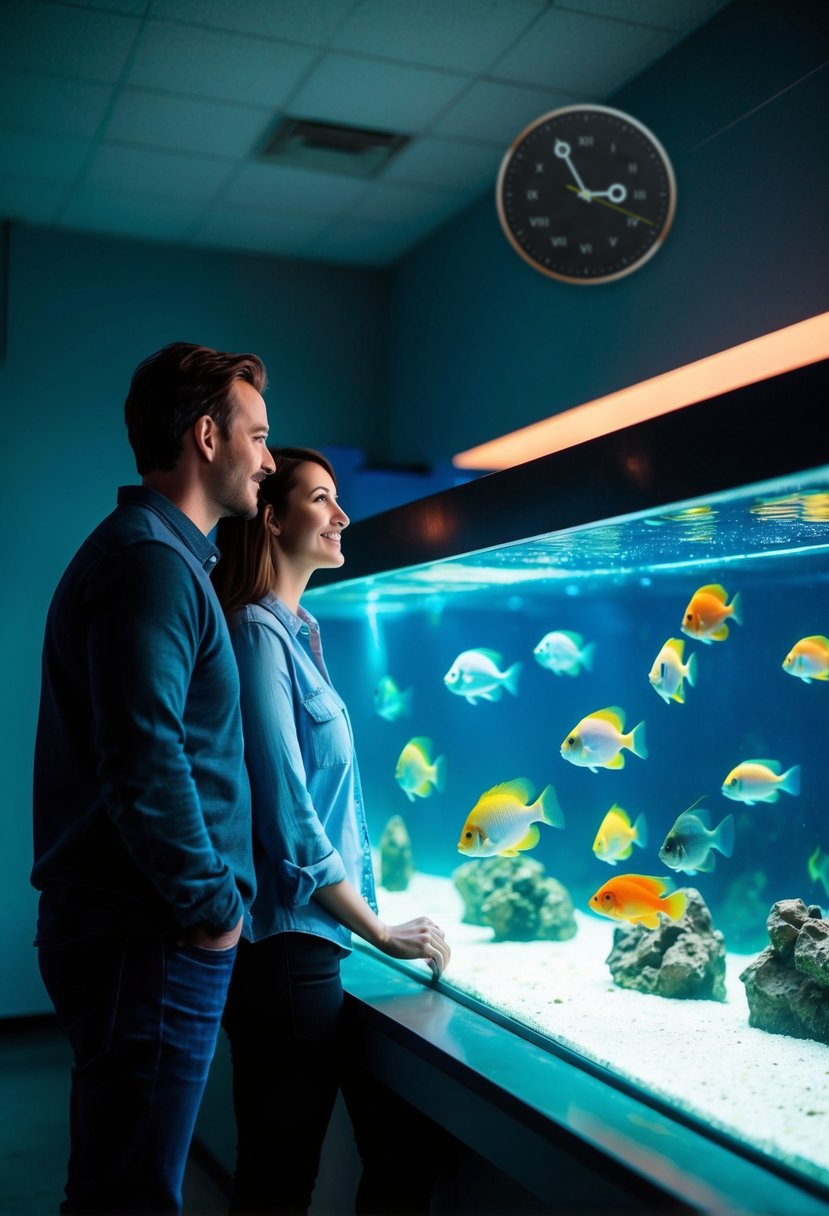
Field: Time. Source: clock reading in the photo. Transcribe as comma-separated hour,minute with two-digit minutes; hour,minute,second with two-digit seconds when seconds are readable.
2,55,19
